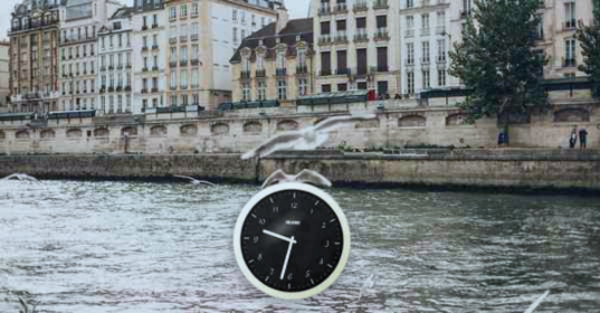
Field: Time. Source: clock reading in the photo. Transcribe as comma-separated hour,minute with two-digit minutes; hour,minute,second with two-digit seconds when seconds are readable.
9,32
